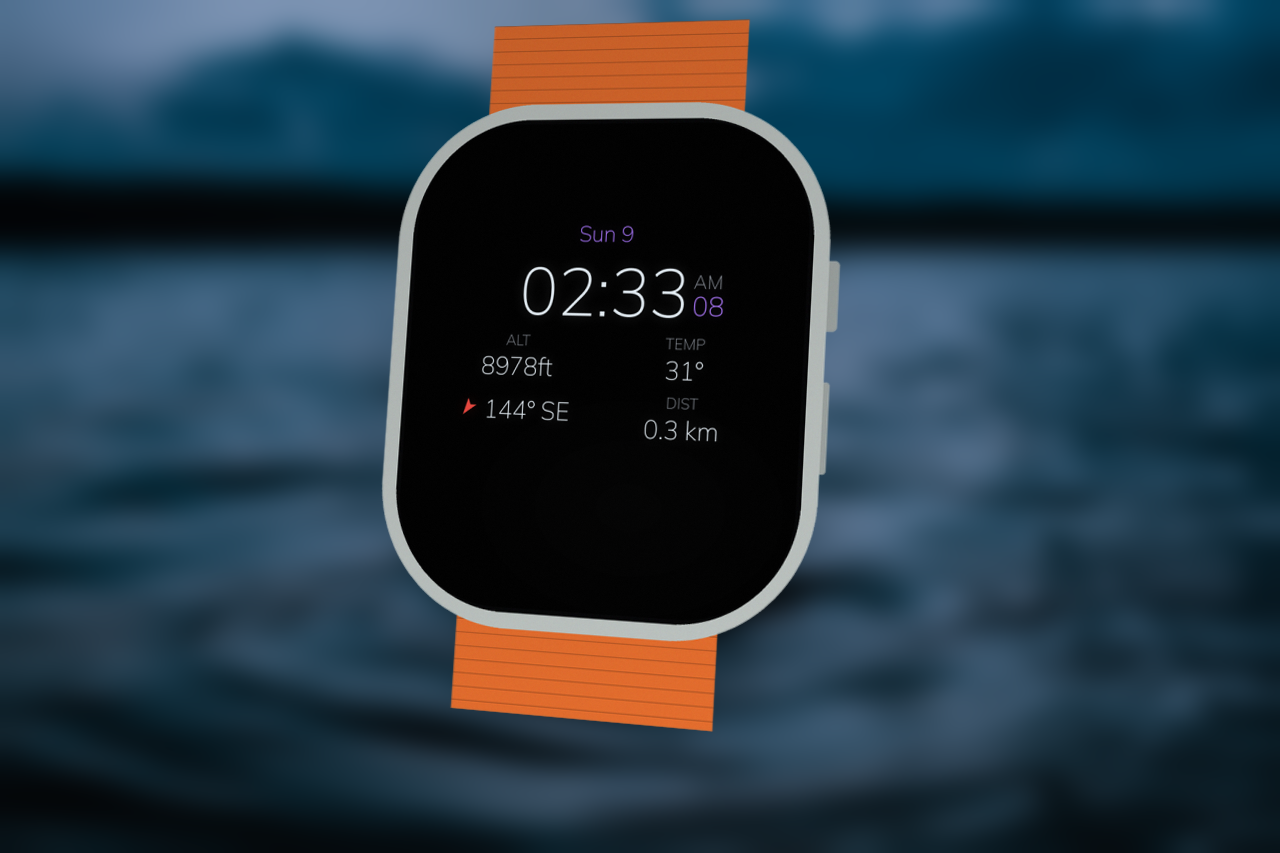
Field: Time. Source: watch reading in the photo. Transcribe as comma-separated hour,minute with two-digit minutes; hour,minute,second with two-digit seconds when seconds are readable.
2,33,08
